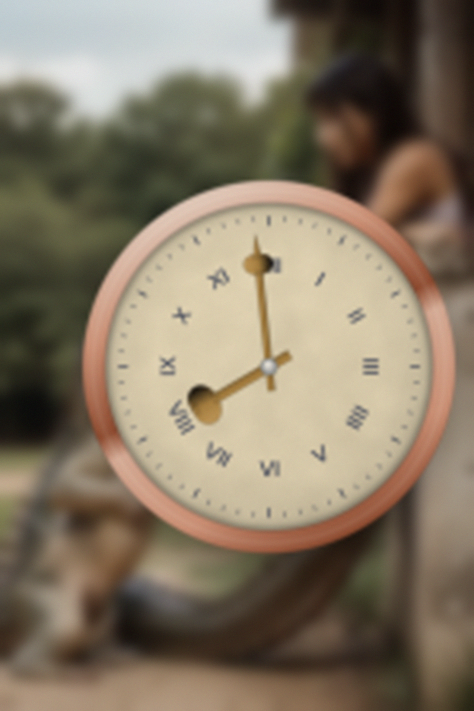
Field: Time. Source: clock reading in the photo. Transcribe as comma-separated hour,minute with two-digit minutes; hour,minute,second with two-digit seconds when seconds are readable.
7,59
